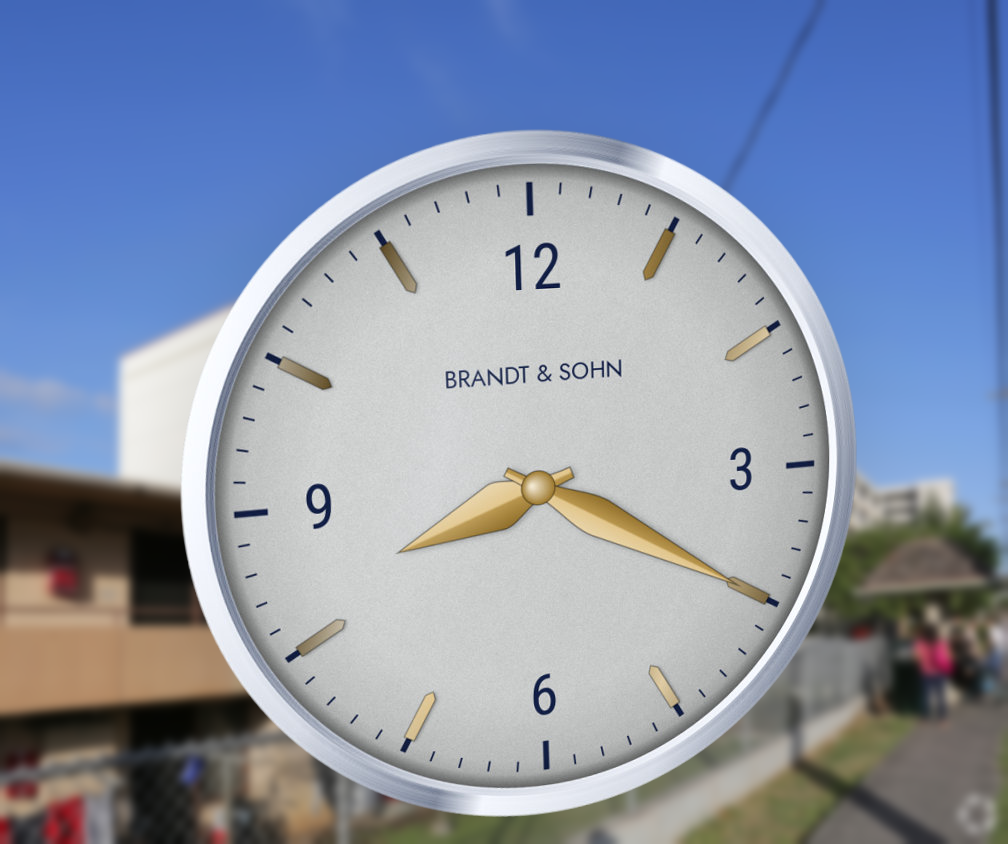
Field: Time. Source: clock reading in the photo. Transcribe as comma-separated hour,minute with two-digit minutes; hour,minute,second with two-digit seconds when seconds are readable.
8,20
